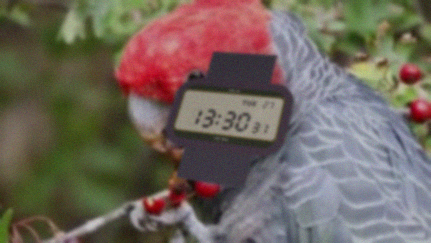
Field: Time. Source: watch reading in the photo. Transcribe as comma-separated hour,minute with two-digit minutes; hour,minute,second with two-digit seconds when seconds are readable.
13,30
